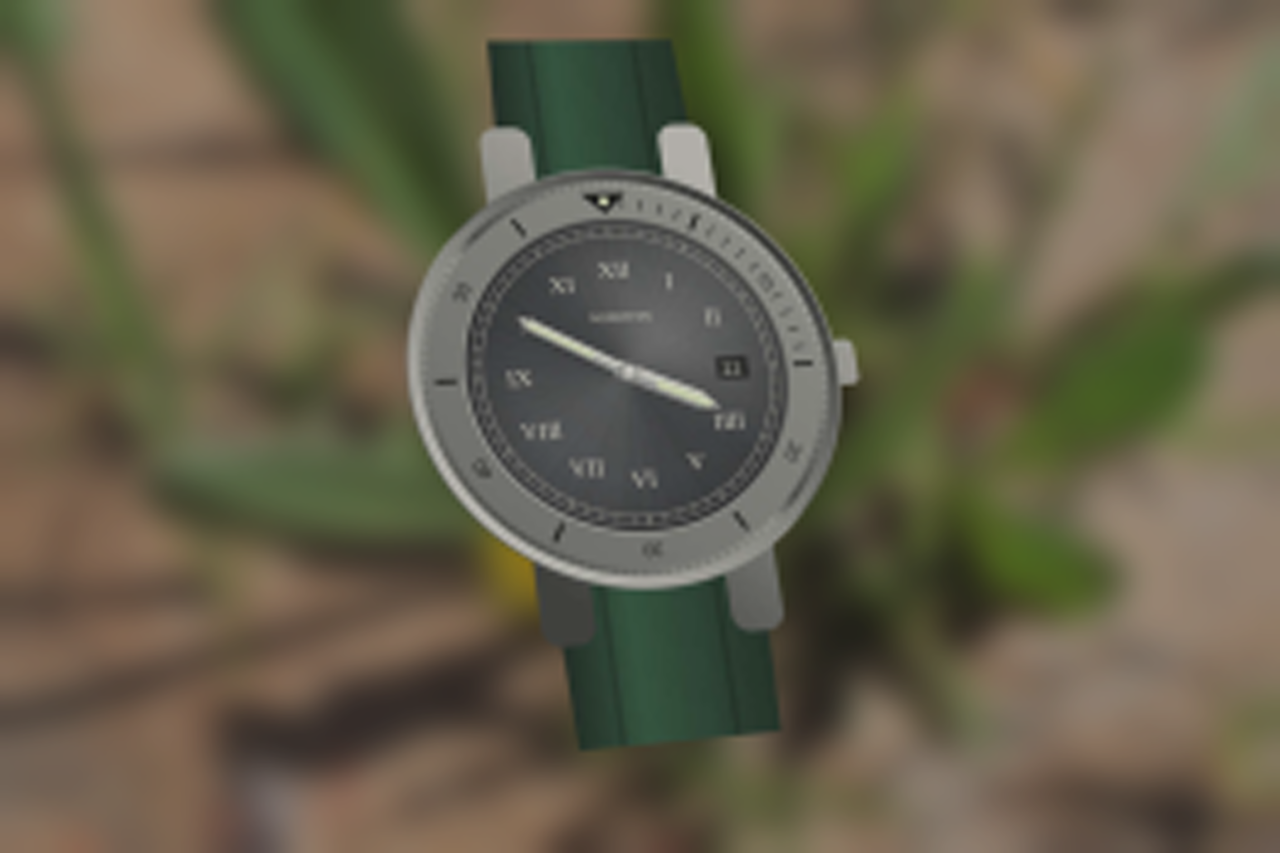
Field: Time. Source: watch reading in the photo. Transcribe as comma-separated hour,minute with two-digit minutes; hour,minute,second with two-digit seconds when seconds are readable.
3,50
